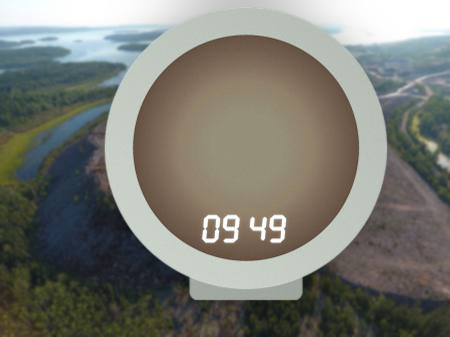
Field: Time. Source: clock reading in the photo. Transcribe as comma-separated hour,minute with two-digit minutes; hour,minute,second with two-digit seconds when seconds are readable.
9,49
